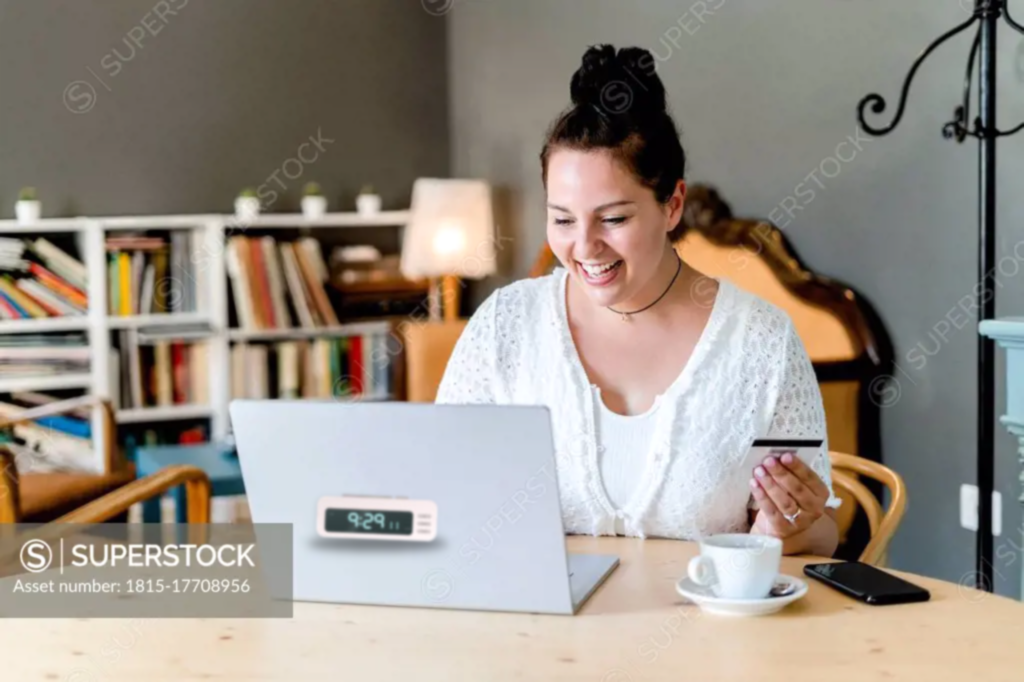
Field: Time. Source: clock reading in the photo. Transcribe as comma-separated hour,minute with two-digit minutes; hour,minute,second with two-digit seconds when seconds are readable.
9,29
